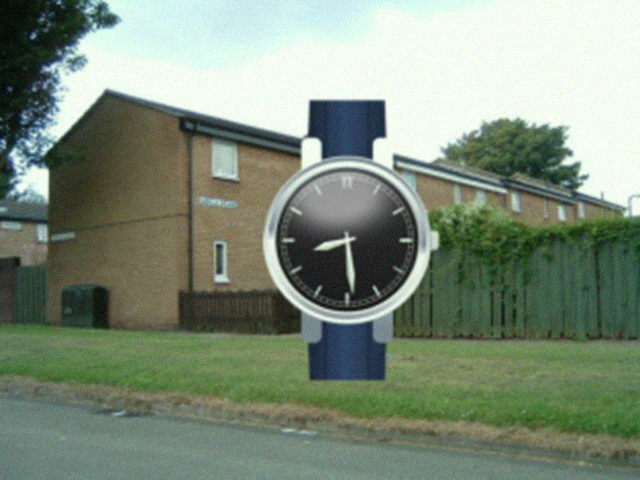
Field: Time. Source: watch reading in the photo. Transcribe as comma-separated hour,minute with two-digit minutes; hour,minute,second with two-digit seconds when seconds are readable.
8,29
